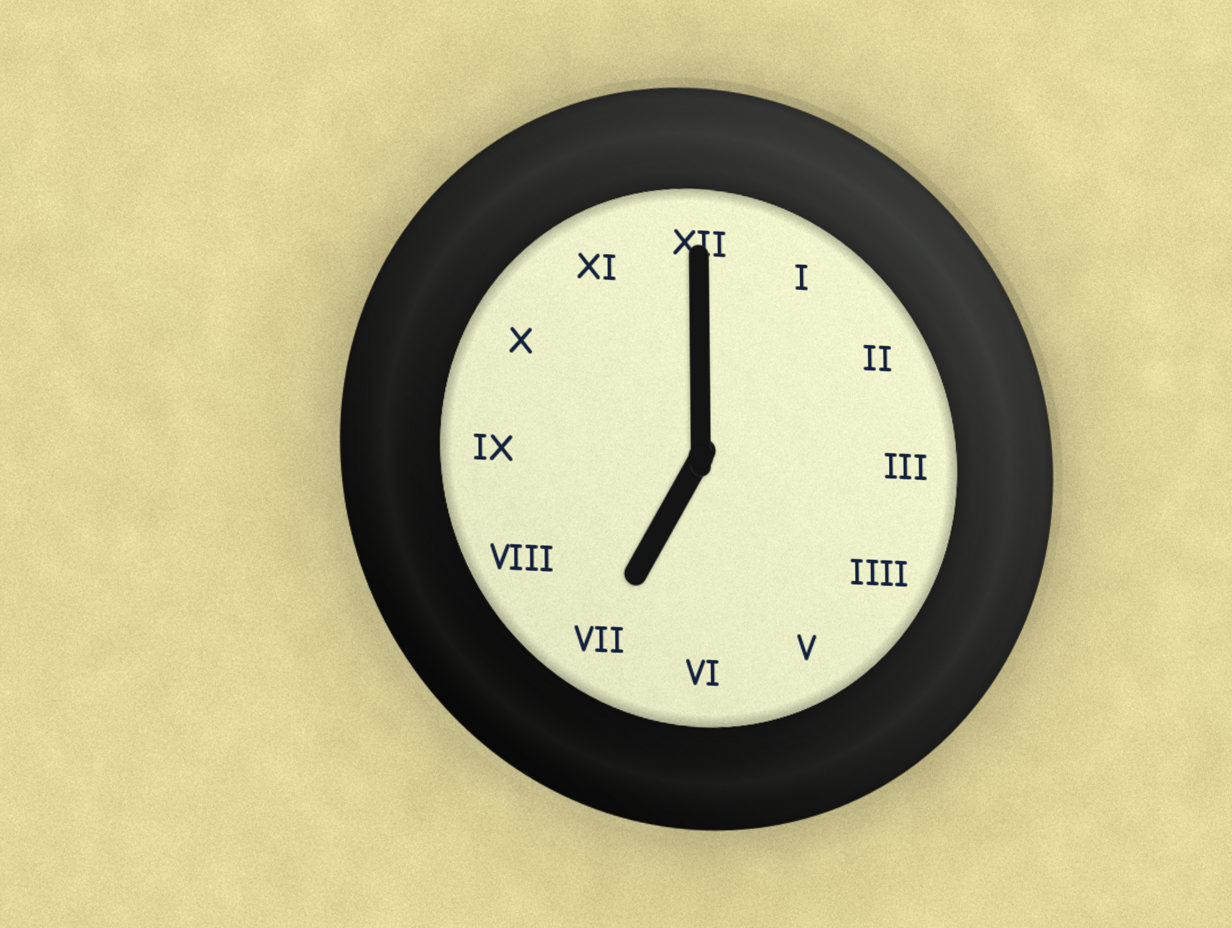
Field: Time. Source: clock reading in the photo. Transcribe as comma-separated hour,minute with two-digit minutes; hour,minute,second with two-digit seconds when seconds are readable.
7,00
